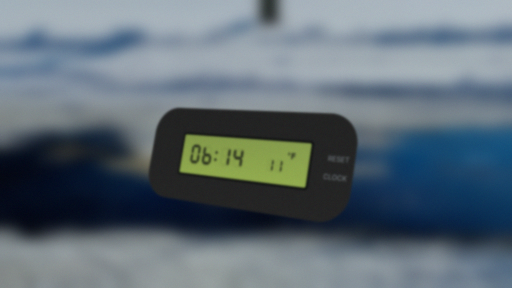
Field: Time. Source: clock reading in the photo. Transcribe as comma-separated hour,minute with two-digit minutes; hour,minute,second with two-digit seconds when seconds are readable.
6,14
